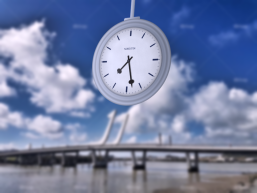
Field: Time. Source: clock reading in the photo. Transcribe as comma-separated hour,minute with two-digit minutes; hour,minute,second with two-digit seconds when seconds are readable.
7,28
